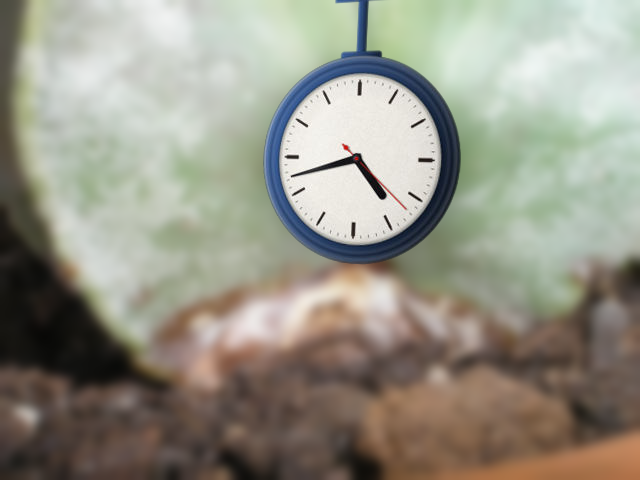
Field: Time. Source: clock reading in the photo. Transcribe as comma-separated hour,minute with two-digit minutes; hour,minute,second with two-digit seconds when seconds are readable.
4,42,22
